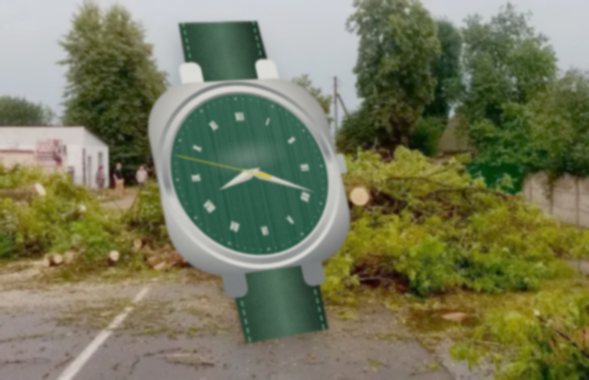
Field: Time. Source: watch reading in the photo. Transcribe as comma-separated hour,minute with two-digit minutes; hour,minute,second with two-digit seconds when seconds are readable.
8,18,48
